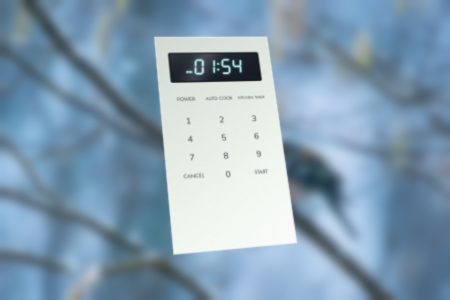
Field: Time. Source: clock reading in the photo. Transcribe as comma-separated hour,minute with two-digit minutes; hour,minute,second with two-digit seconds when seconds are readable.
1,54
